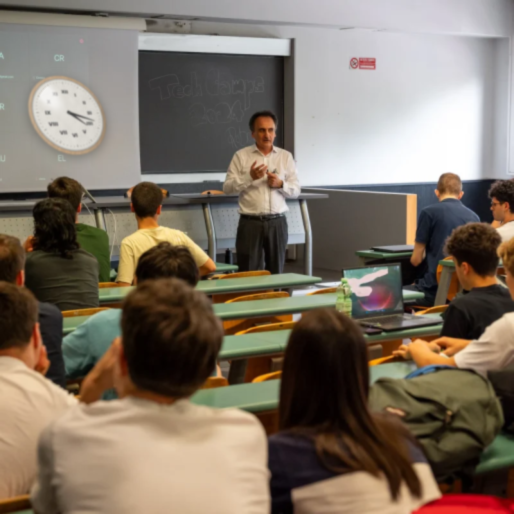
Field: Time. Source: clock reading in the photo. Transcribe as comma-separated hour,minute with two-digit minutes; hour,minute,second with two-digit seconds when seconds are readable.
4,18
